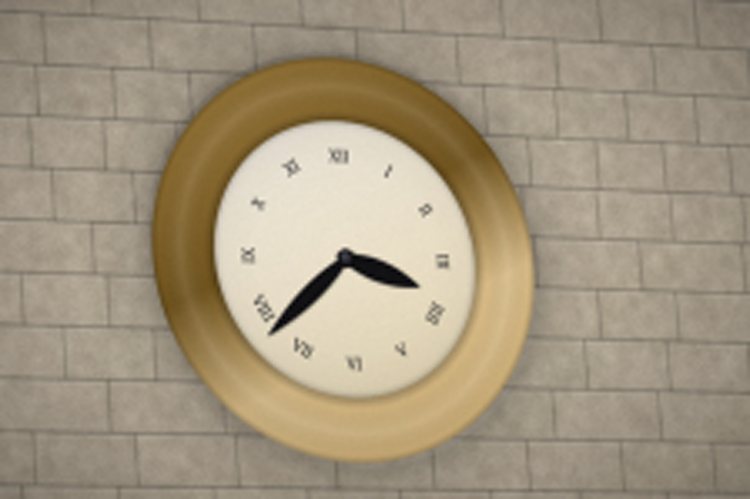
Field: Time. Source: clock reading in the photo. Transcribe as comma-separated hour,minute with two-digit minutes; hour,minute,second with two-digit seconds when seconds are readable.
3,38
